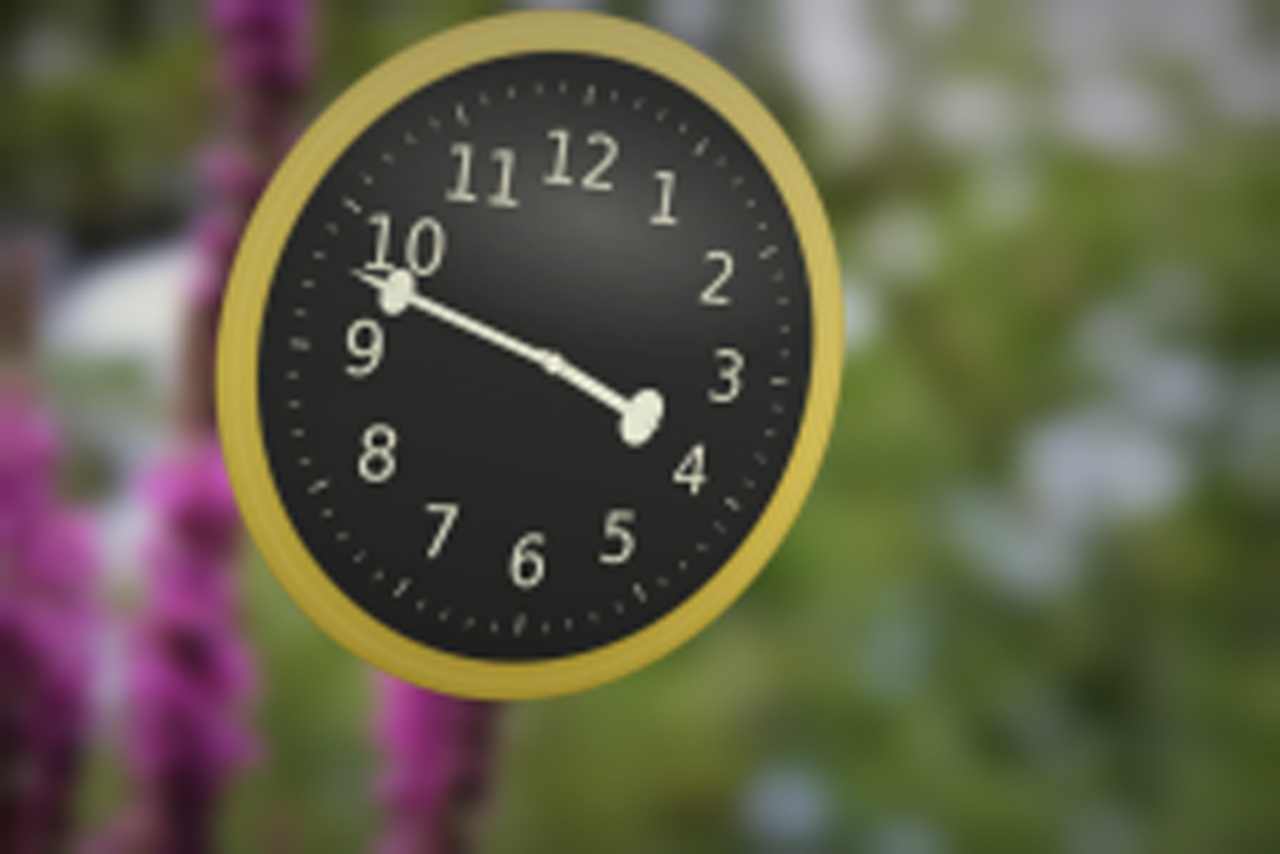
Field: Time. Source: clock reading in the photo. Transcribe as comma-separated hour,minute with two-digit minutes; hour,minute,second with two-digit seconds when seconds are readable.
3,48
